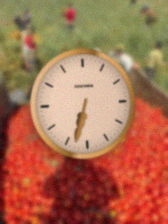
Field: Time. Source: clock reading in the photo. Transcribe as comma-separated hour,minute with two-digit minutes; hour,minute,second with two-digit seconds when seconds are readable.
6,33
